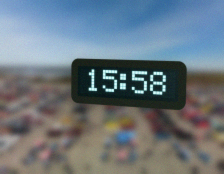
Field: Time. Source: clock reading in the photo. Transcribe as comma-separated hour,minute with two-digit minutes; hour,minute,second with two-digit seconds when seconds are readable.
15,58
